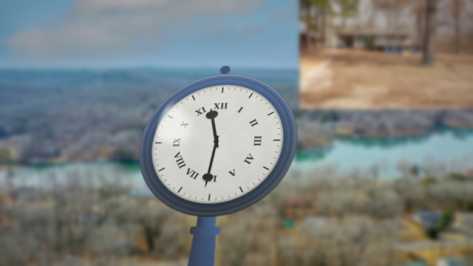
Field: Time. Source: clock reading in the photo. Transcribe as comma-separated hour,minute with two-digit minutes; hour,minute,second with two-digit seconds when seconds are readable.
11,31
